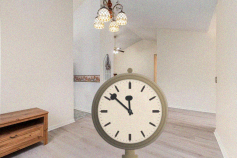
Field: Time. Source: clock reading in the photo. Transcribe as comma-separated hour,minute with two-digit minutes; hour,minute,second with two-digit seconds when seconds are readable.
11,52
